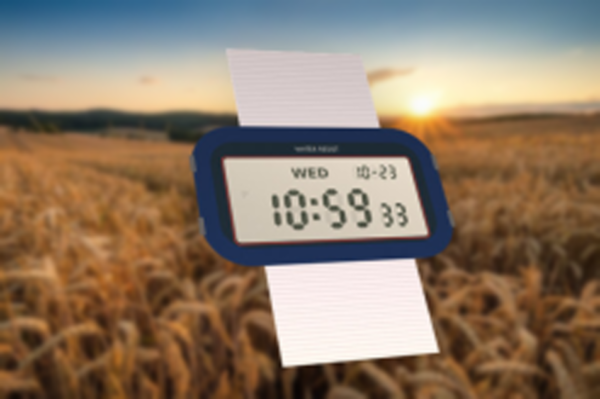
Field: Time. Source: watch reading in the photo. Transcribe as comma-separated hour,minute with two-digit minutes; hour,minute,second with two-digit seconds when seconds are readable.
10,59,33
